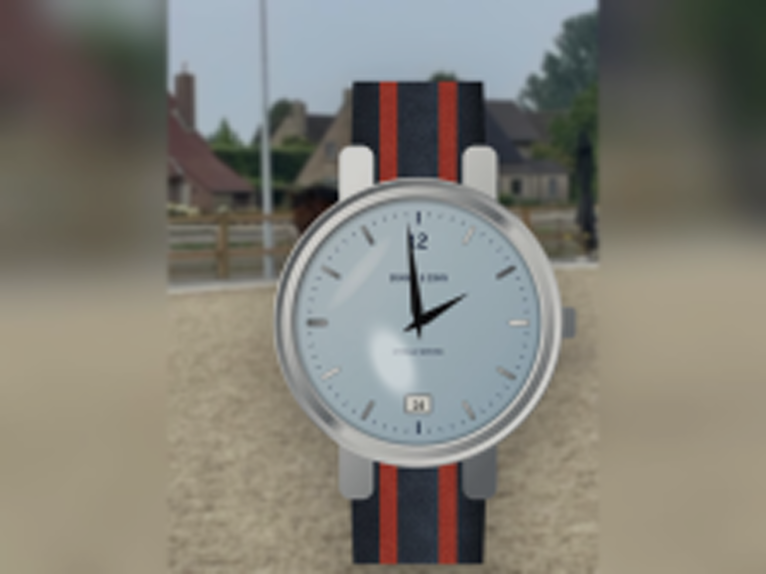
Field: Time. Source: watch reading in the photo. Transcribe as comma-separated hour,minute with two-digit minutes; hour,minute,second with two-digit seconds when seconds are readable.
1,59
